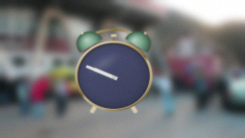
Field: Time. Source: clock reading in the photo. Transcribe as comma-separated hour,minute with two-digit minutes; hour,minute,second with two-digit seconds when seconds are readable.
9,49
